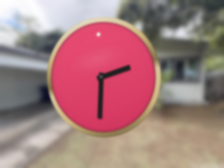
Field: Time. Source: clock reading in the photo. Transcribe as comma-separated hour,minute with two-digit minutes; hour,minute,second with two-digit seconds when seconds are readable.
2,31
